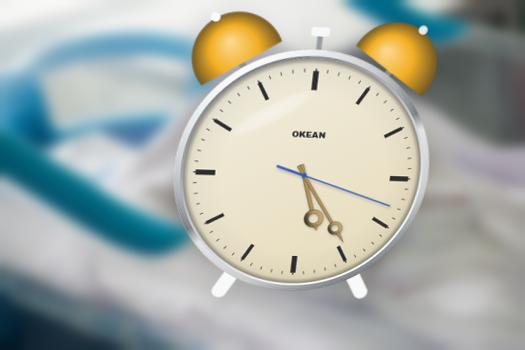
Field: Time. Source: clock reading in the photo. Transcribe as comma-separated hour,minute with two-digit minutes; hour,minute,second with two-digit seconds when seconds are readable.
5,24,18
